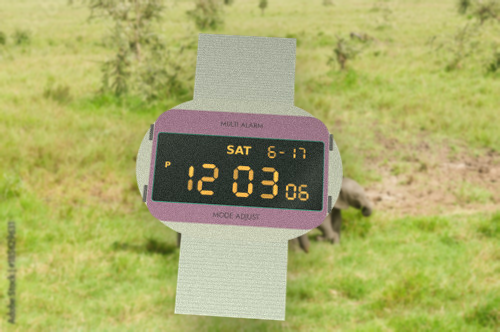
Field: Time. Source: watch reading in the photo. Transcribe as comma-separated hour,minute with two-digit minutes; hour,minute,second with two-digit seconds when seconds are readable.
12,03,06
